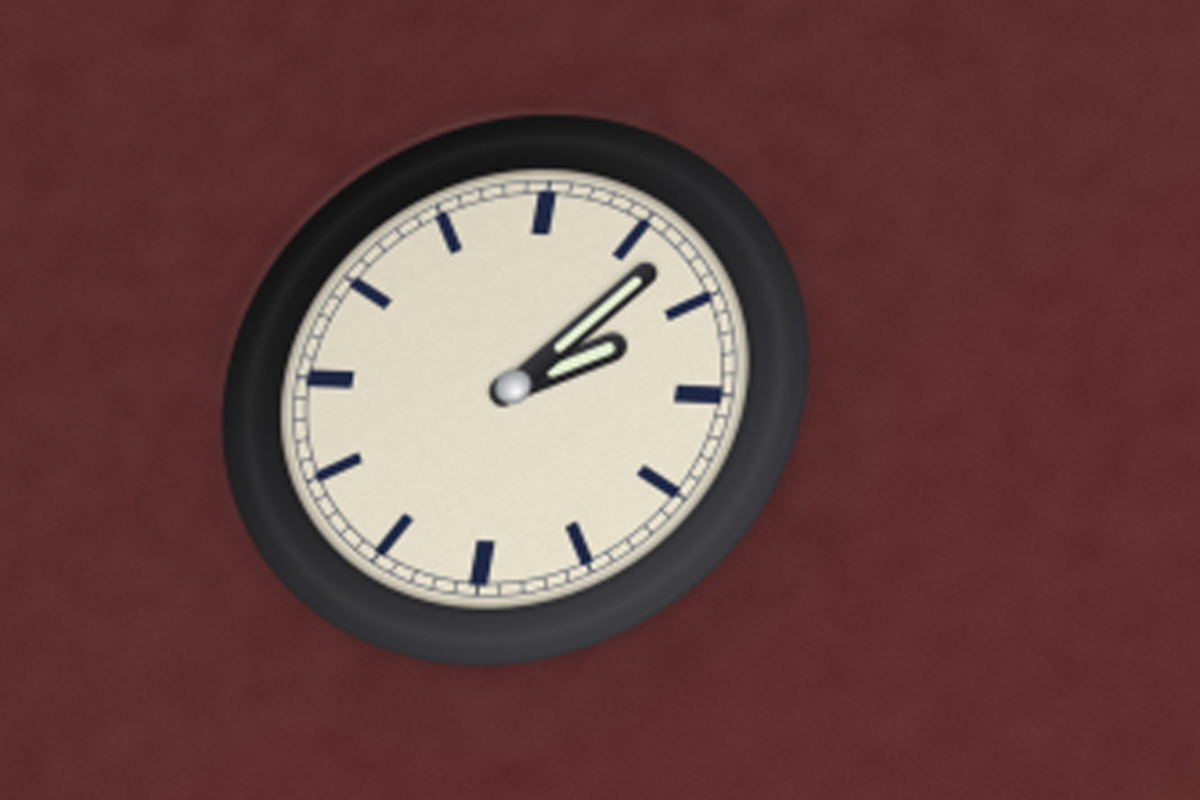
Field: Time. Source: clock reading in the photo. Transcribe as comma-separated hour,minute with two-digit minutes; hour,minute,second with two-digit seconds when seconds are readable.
2,07
